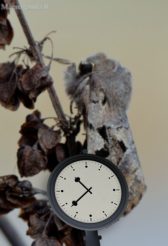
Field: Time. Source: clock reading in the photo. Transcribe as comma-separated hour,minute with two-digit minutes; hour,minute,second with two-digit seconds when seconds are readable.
10,38
